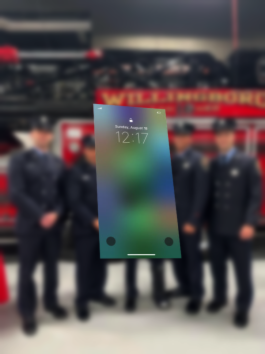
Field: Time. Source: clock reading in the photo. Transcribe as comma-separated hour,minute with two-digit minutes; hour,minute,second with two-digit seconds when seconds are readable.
12,17
